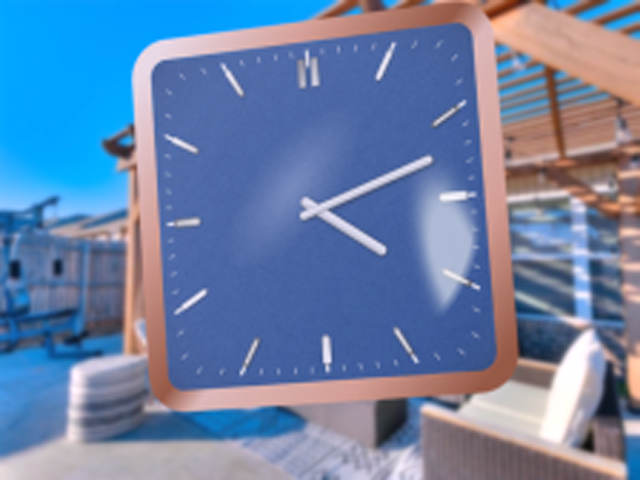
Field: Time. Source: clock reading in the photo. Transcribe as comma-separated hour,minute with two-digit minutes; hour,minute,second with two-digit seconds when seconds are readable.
4,12
